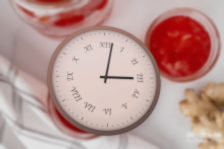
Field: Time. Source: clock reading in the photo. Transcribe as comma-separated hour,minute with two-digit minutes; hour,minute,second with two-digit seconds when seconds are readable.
3,02
